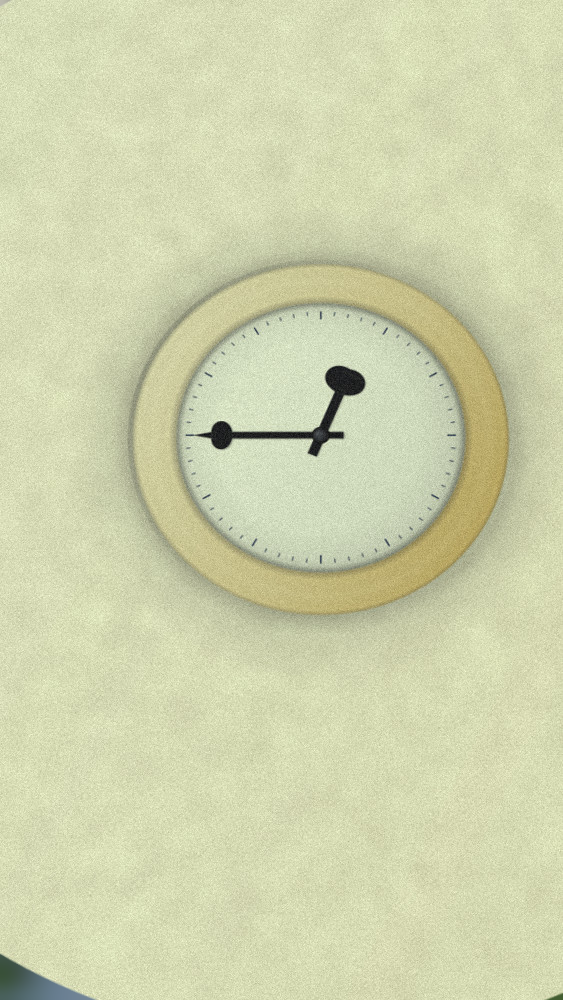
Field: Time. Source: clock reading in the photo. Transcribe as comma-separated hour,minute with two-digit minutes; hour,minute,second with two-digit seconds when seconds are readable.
12,45
